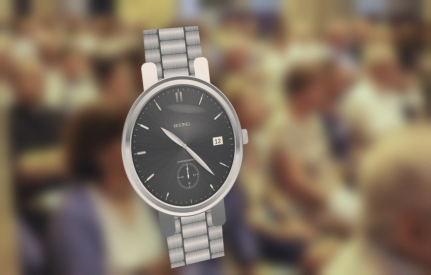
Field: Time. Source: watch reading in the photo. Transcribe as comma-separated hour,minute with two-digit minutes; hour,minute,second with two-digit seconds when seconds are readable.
10,23
